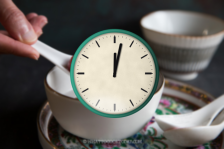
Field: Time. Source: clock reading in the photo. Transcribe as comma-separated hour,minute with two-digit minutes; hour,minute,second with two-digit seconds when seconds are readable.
12,02
